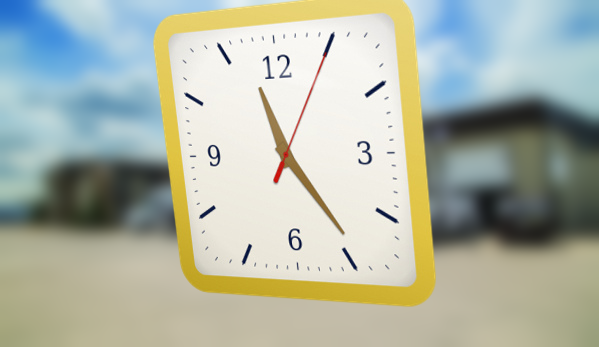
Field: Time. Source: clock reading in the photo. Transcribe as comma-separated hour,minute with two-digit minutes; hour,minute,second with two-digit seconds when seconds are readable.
11,24,05
